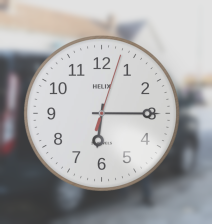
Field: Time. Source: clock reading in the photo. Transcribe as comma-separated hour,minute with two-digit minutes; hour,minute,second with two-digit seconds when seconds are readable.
6,15,03
